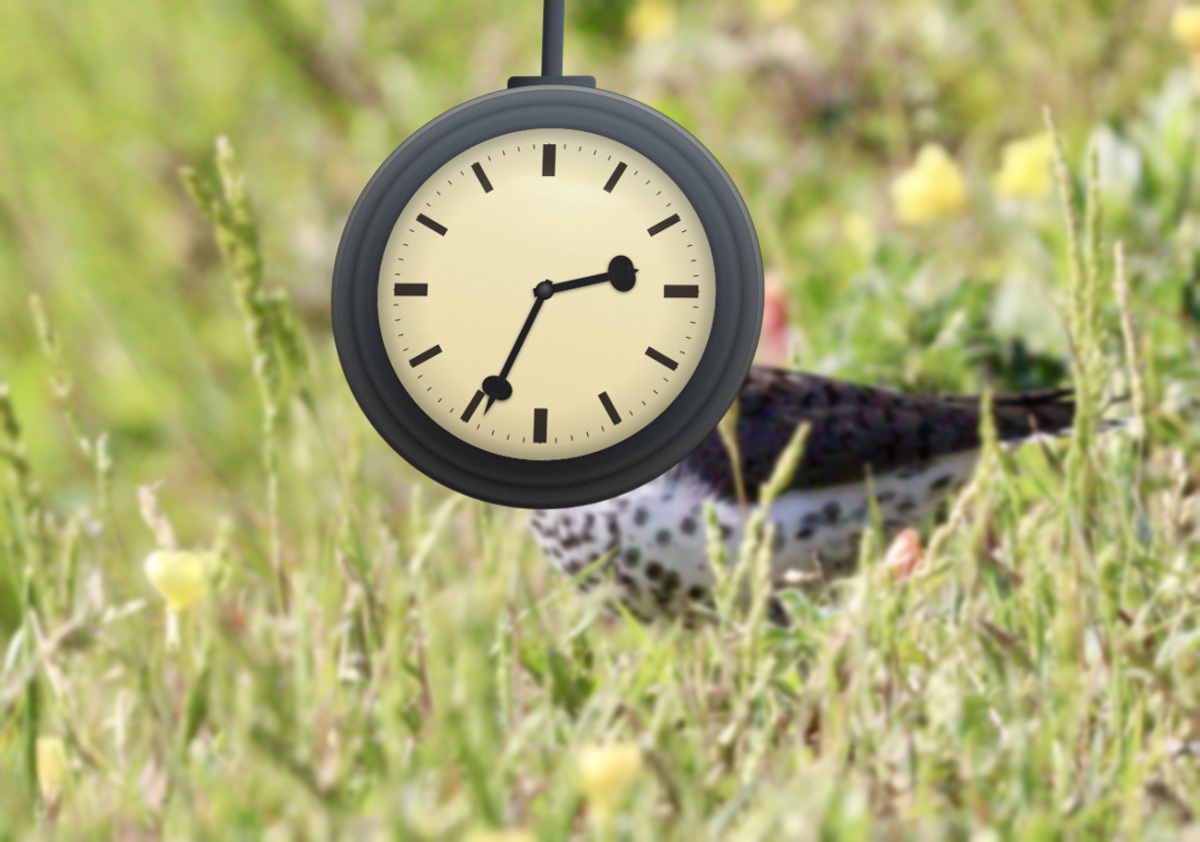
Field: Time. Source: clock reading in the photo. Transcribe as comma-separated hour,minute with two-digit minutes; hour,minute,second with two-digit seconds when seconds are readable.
2,34
